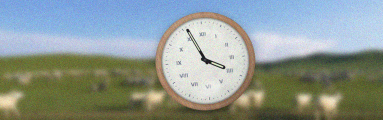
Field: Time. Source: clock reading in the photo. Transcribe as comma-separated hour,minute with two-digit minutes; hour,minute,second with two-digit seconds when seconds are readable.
3,56
